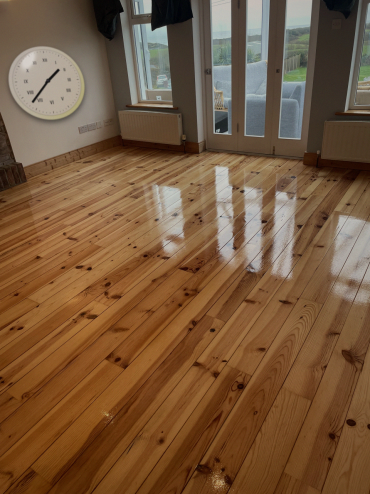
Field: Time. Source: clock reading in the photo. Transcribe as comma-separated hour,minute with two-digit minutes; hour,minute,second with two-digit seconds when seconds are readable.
1,37
